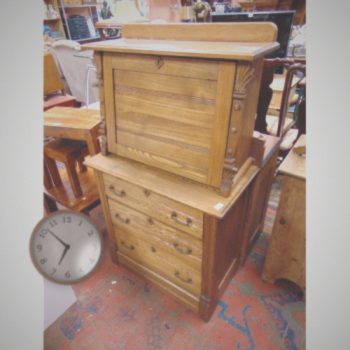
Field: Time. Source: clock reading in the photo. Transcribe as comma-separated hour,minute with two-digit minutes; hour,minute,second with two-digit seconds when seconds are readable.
6,52
